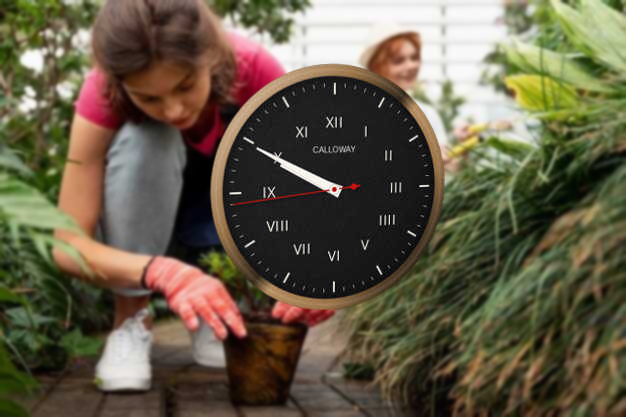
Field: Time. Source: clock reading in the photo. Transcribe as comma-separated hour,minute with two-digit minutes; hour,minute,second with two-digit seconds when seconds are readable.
9,49,44
